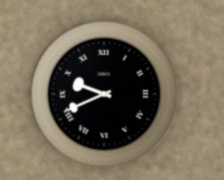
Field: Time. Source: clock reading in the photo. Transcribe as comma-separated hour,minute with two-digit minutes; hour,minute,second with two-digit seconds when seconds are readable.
9,41
